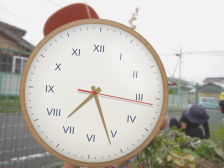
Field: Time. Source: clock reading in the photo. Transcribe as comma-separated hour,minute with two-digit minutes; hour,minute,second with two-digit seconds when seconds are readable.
7,26,16
